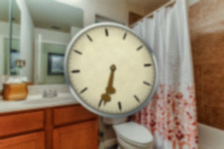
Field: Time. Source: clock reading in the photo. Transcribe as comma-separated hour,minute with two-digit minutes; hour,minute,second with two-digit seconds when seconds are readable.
6,34
